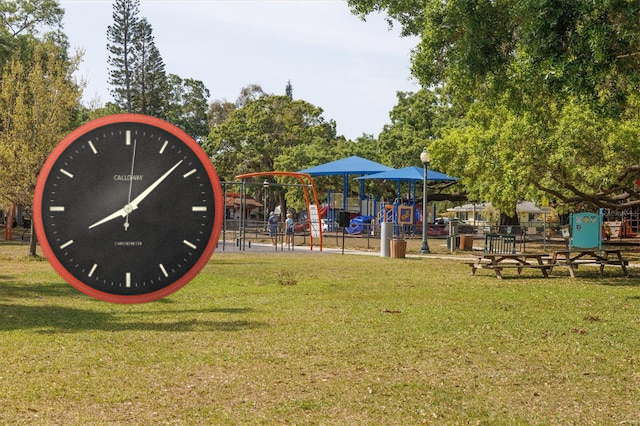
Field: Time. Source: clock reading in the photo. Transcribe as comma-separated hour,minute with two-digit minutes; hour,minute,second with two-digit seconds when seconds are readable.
8,08,01
